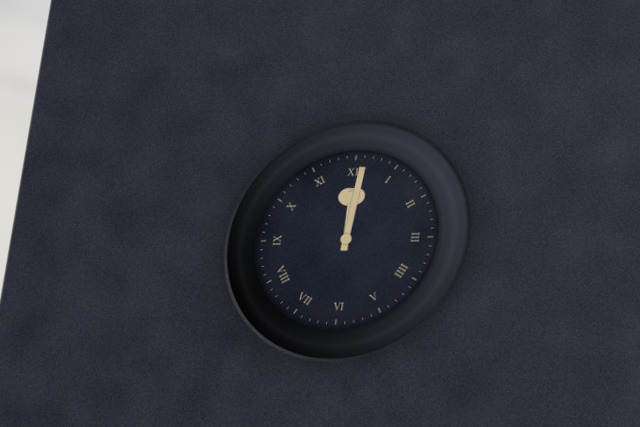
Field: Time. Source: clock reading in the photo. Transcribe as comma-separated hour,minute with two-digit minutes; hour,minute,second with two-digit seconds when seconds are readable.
12,01
